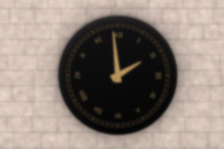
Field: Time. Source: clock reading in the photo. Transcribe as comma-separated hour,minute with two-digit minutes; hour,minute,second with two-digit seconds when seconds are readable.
1,59
